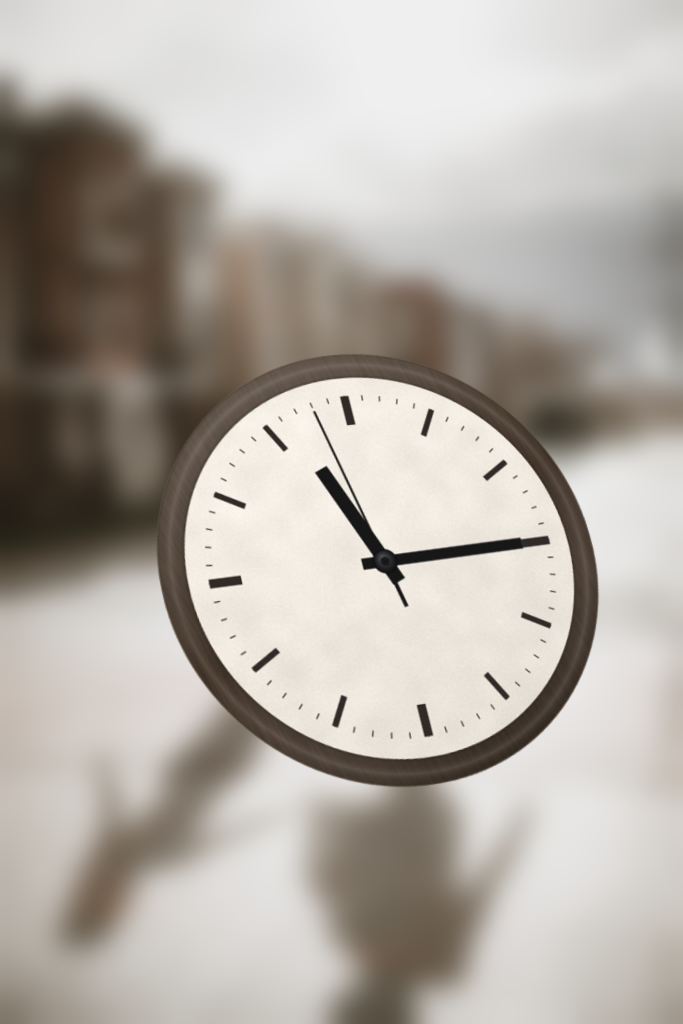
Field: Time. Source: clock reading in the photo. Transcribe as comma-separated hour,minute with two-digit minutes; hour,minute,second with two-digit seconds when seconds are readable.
11,14,58
